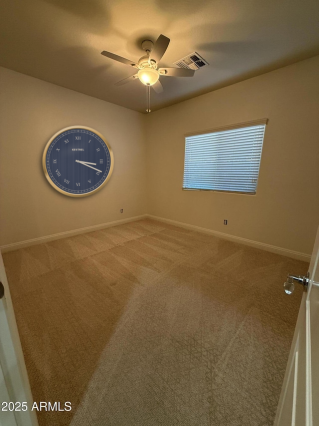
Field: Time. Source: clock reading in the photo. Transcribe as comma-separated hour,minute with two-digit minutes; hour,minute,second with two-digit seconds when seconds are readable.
3,19
